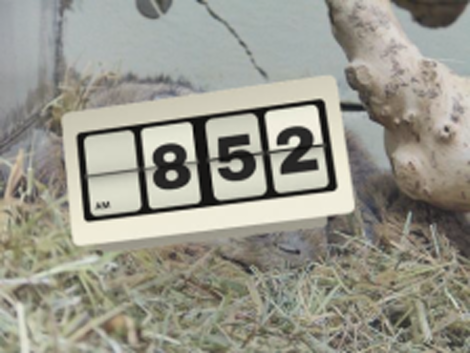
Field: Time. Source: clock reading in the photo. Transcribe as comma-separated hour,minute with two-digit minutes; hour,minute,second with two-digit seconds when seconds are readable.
8,52
